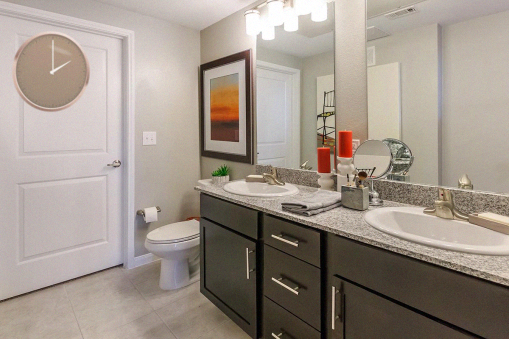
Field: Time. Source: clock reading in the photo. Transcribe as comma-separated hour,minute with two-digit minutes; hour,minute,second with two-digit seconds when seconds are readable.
2,00
